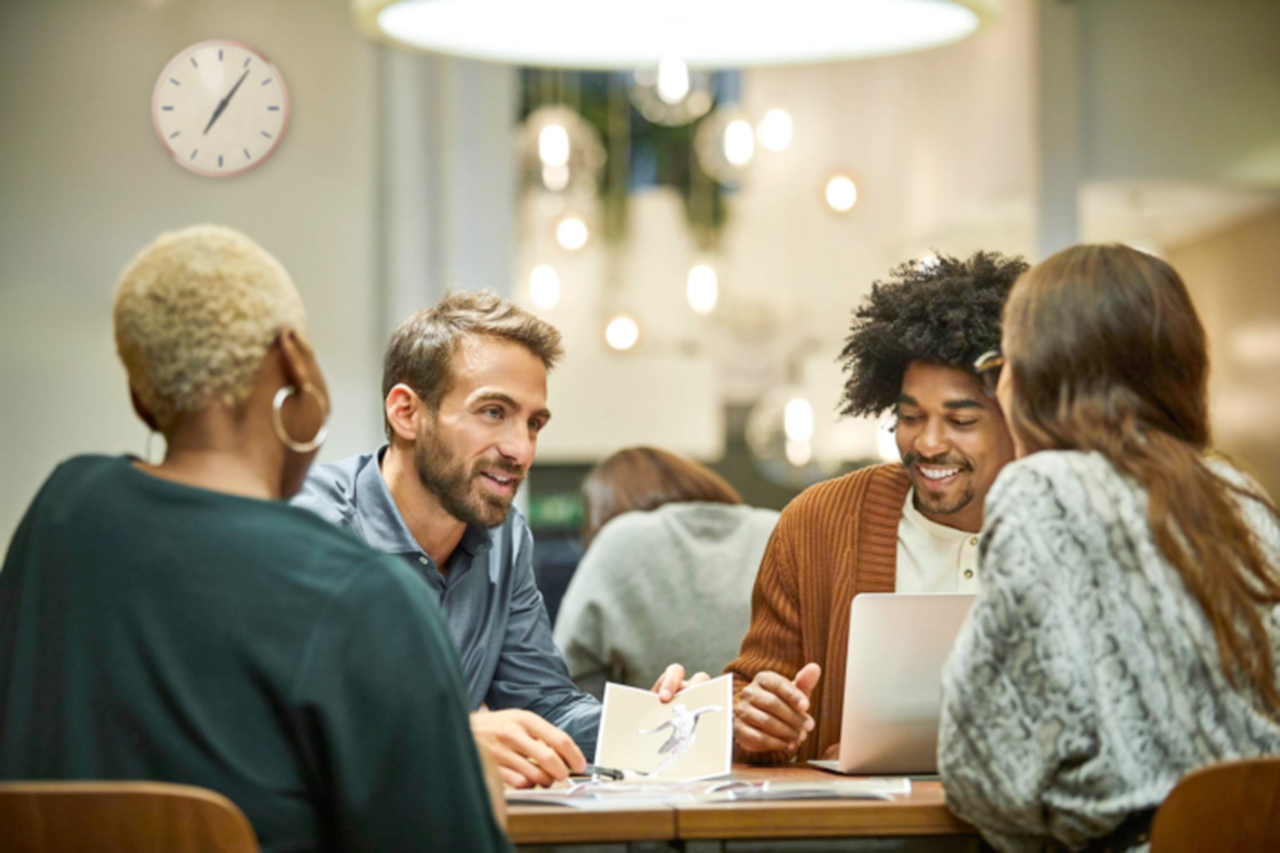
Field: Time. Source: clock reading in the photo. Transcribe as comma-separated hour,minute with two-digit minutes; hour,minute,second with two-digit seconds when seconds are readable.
7,06
